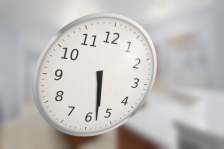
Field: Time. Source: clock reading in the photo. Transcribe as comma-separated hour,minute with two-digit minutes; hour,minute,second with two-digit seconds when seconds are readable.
5,28
